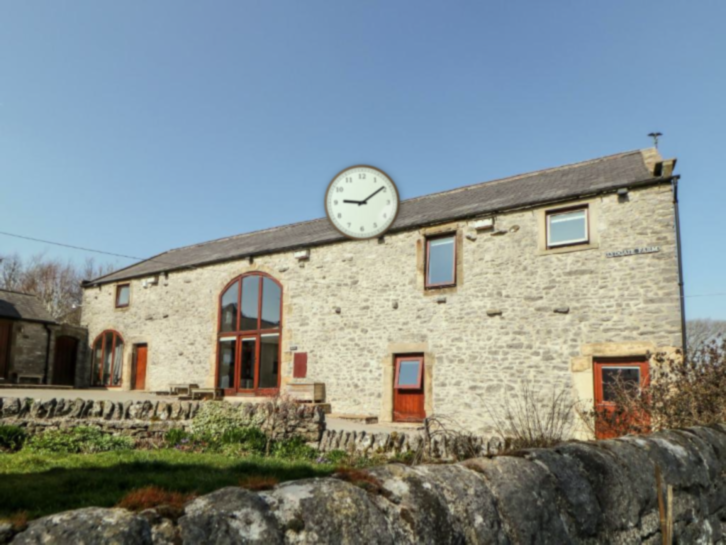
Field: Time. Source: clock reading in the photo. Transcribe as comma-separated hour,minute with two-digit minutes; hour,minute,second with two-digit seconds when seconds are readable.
9,09
